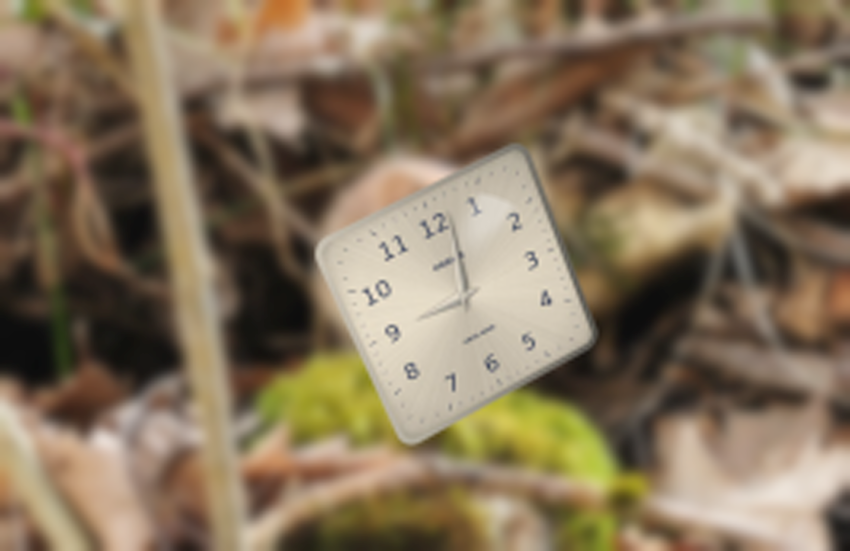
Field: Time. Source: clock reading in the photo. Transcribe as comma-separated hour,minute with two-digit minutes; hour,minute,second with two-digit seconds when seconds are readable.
9,02
